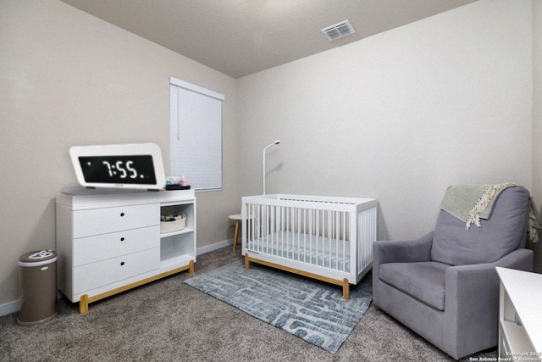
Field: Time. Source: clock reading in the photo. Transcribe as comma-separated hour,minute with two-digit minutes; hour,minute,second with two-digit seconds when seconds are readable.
7,55
